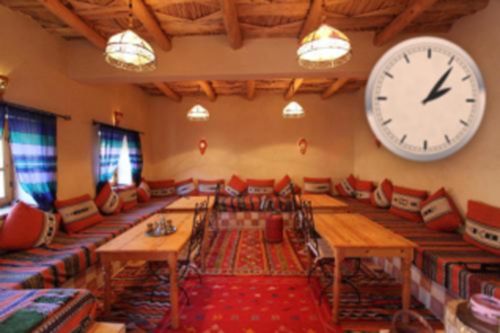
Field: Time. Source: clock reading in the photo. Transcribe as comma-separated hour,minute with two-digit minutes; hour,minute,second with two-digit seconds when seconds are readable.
2,06
